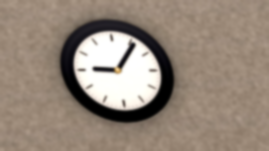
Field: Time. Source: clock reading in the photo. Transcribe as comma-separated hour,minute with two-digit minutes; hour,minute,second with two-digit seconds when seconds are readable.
9,06
